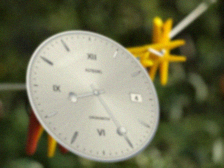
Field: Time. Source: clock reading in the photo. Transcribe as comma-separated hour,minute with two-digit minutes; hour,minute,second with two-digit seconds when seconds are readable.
8,25
